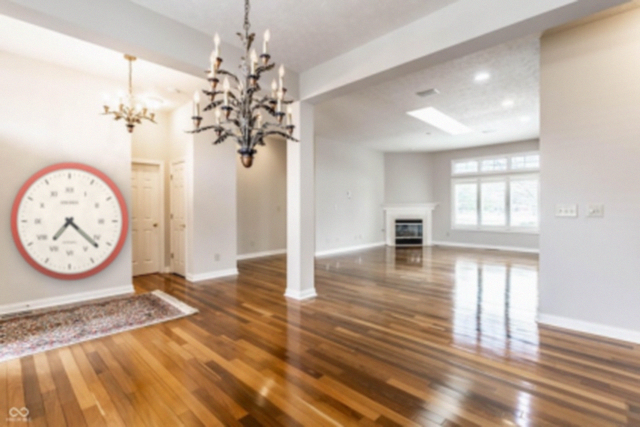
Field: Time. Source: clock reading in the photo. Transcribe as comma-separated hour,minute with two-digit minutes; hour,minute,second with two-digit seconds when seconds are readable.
7,22
